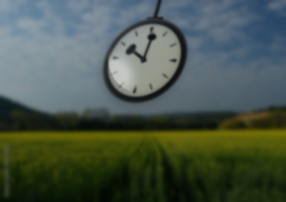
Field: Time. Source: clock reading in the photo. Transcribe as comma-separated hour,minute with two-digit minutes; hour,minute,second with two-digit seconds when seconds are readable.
10,01
